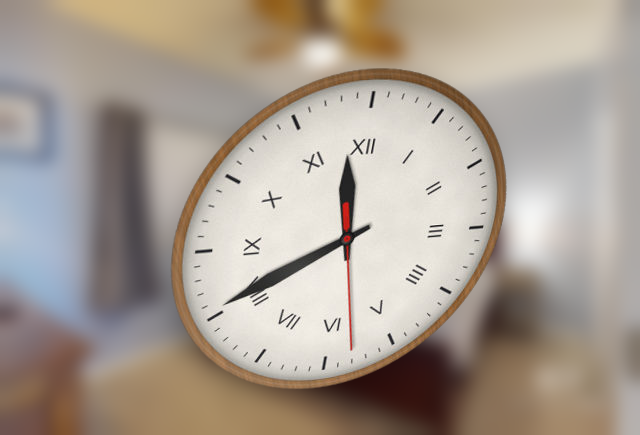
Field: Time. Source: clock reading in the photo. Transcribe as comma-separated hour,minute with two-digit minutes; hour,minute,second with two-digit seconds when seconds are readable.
11,40,28
